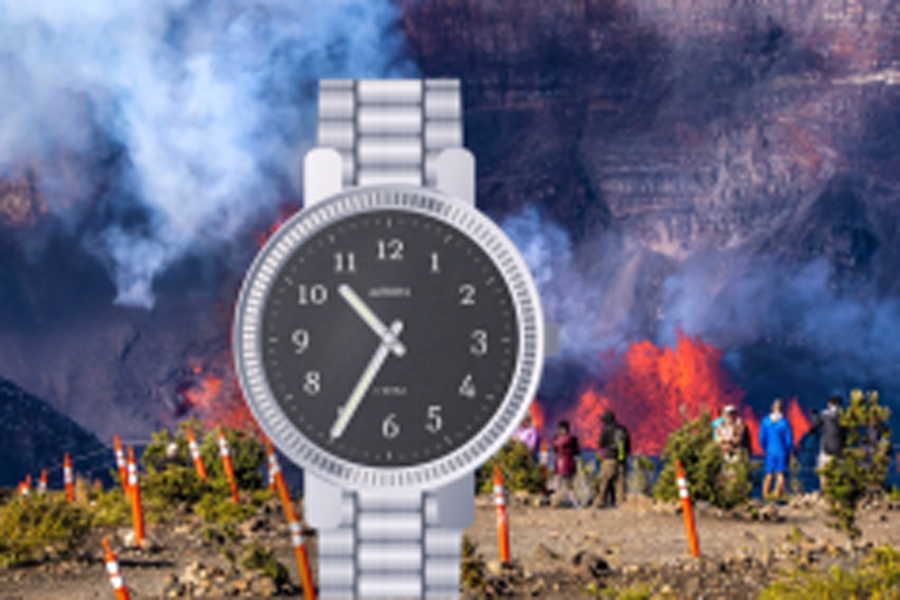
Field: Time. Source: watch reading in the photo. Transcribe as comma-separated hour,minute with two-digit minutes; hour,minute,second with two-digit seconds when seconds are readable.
10,35
